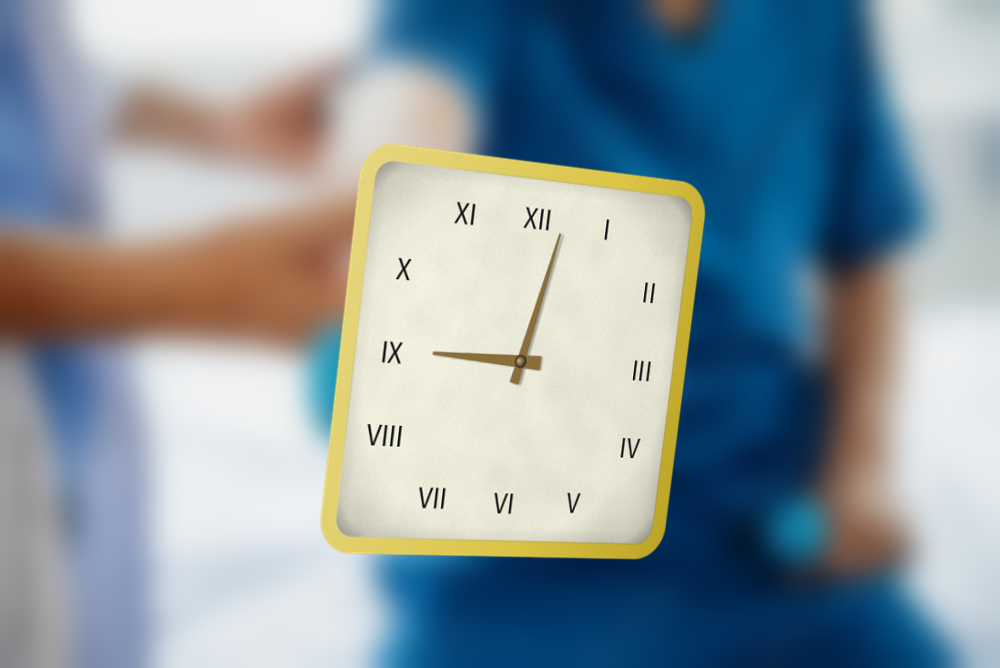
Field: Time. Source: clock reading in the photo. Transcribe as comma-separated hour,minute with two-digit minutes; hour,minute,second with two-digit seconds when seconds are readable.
9,02
